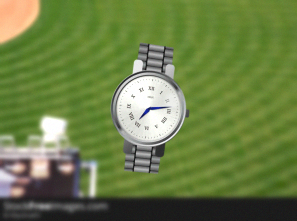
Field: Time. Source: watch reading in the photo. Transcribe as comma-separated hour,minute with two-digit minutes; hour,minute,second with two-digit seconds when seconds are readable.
7,13
